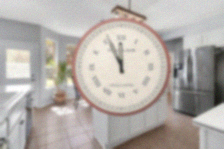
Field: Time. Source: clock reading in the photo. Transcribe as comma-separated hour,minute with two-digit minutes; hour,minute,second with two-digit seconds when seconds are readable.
11,56
